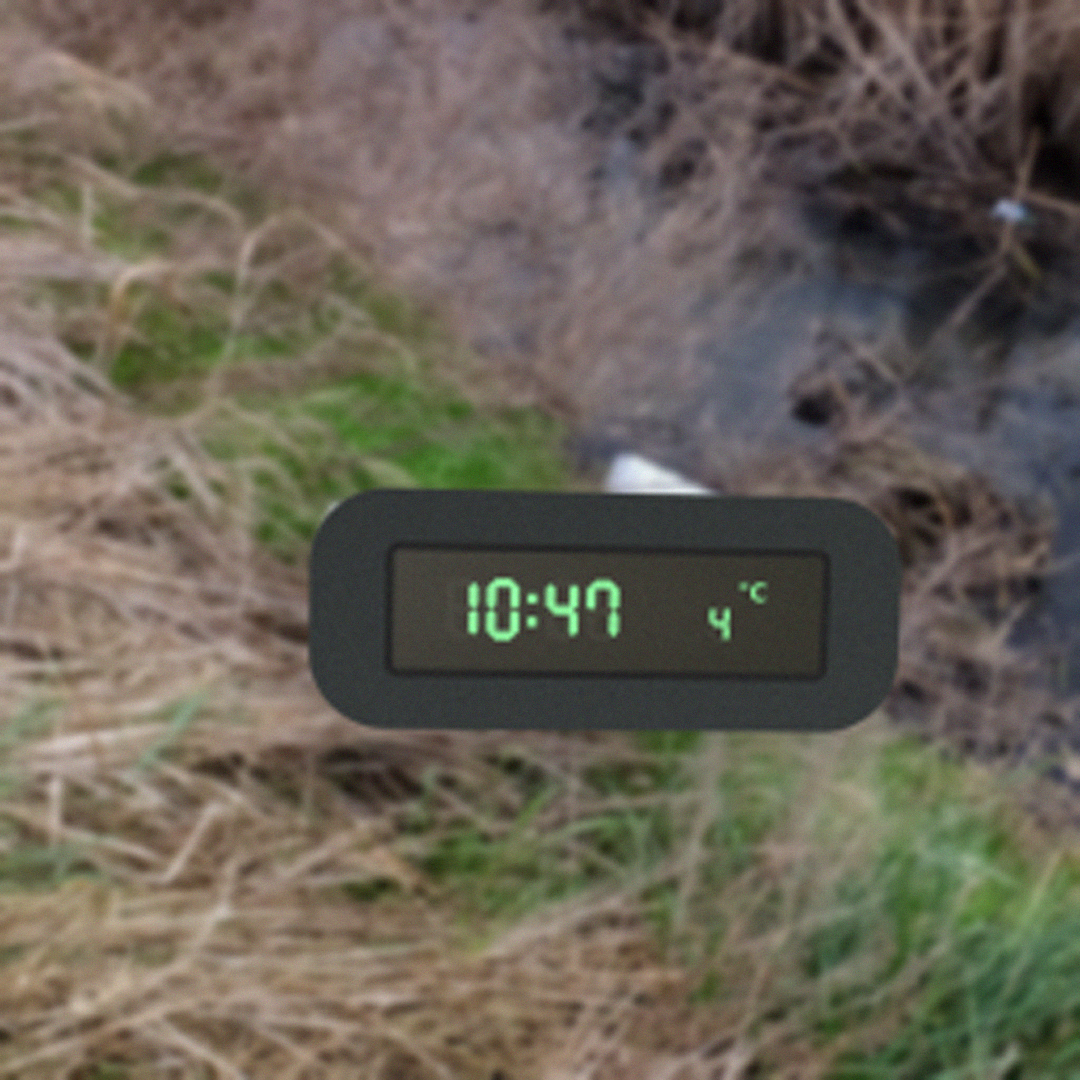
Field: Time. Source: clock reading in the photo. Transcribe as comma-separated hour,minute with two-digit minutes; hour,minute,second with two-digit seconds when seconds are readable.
10,47
